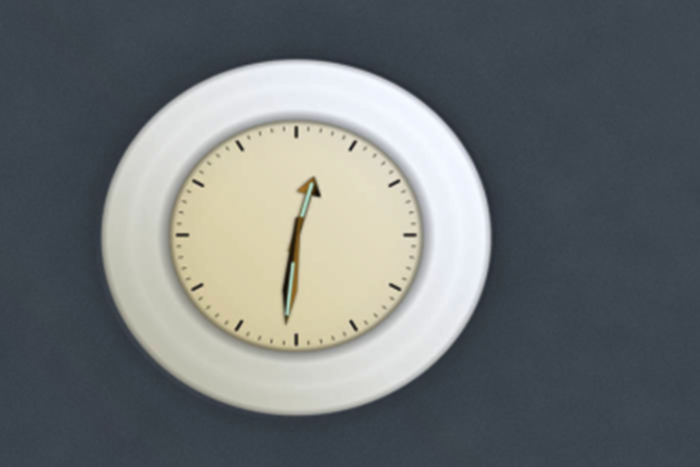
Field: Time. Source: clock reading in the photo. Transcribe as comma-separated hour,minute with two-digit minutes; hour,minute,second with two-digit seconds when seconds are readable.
12,31
